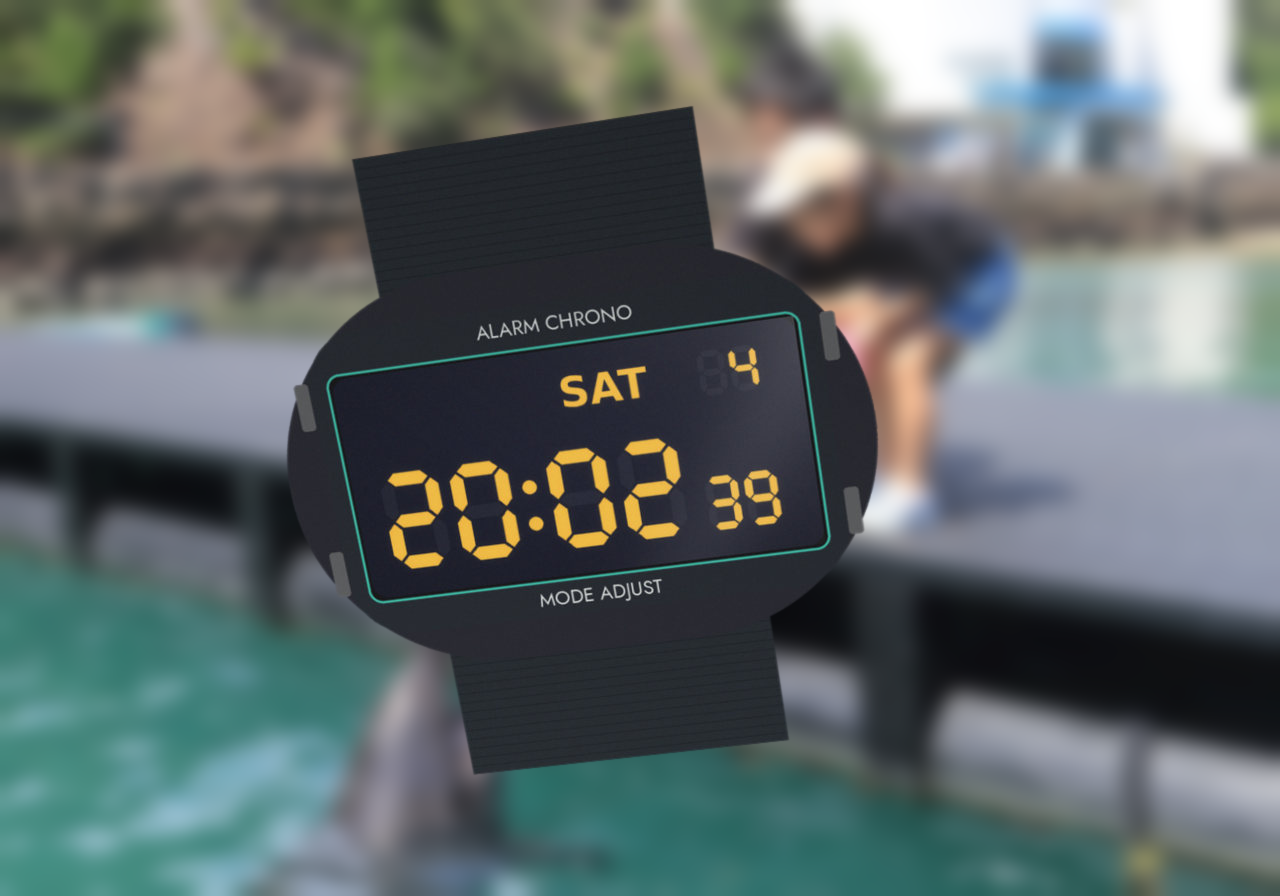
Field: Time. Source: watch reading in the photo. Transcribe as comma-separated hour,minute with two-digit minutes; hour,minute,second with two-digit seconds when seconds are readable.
20,02,39
